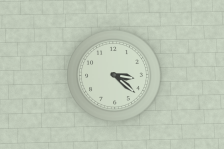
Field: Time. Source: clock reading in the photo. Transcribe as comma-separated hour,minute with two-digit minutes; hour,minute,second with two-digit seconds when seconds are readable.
3,22
